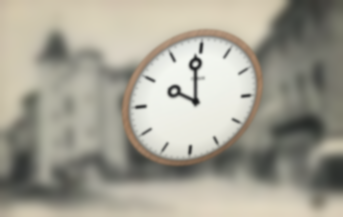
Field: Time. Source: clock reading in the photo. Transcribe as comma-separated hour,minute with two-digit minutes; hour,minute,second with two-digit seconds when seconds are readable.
9,59
